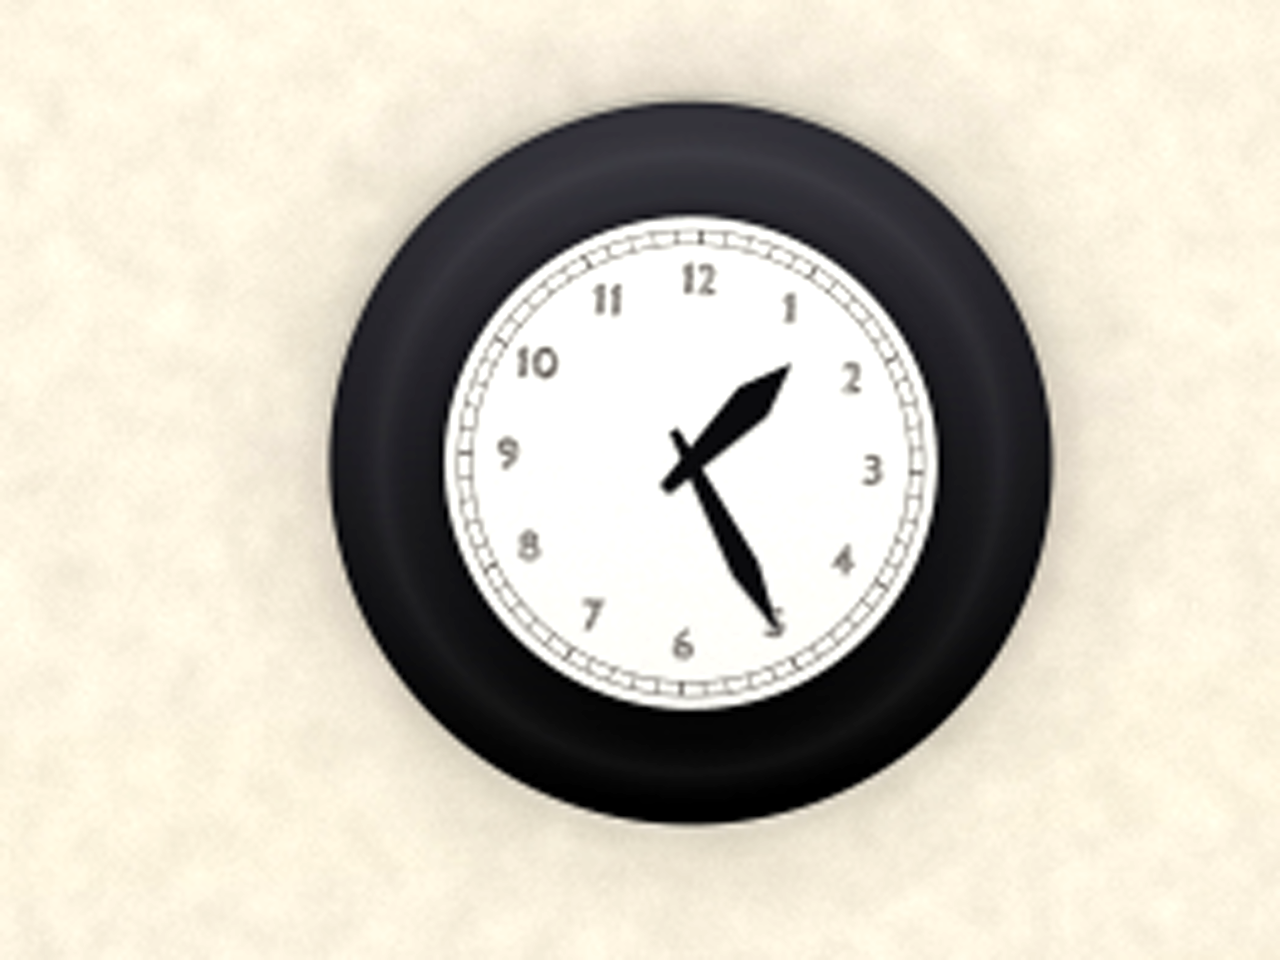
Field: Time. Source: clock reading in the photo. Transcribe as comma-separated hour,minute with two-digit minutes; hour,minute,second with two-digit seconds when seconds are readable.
1,25
